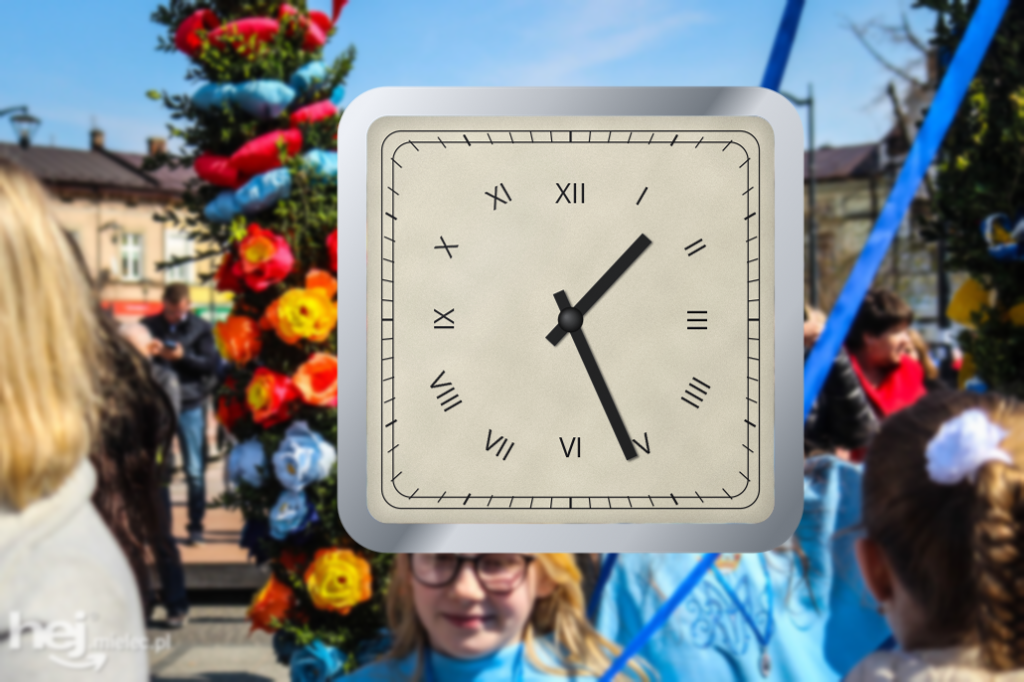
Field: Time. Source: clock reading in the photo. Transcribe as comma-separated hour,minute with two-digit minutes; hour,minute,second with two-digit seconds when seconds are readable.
1,26
